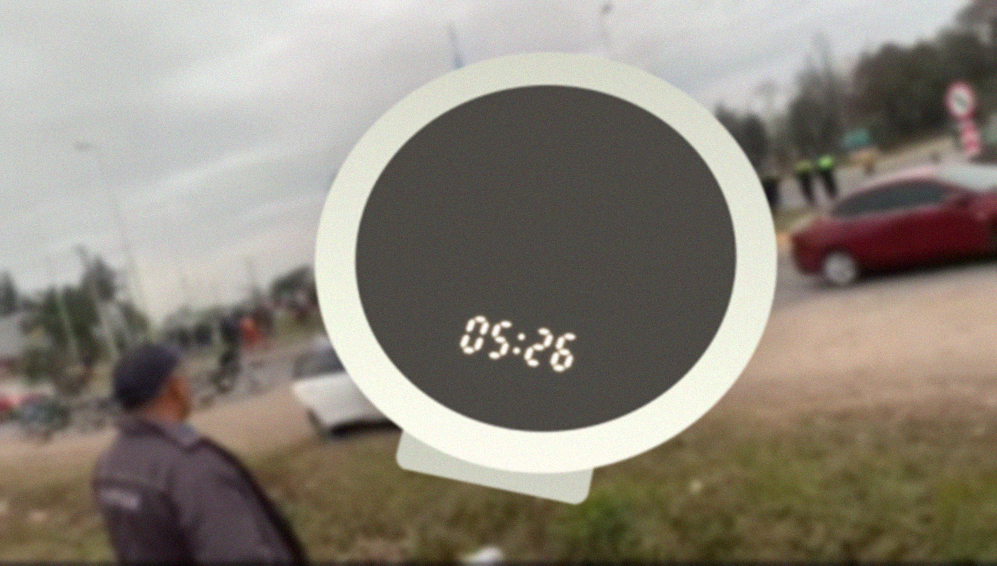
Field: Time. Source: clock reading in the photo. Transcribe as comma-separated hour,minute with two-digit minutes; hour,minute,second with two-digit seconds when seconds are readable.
5,26
